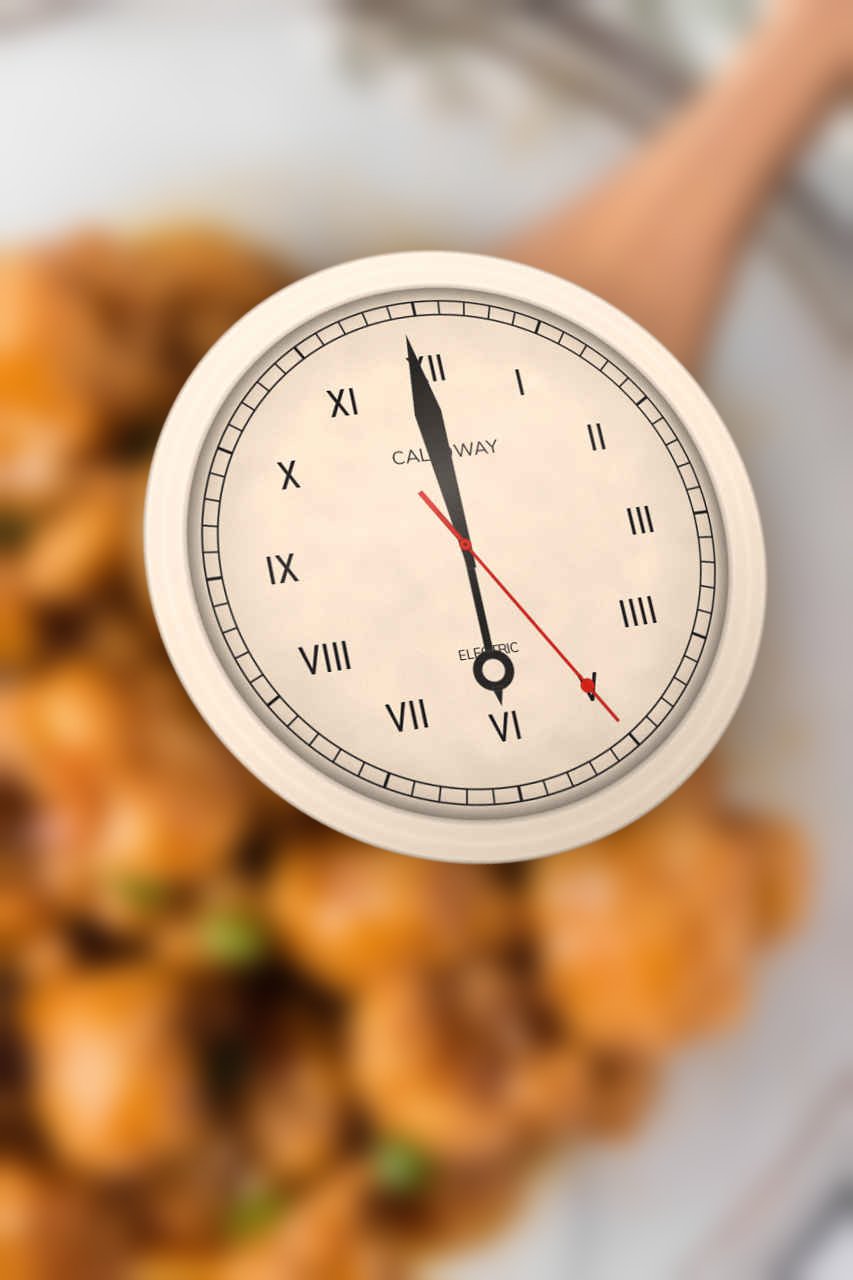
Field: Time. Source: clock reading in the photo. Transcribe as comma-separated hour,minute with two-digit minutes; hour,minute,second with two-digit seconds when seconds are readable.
5,59,25
